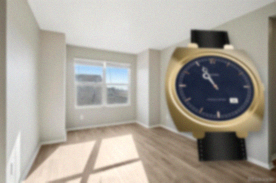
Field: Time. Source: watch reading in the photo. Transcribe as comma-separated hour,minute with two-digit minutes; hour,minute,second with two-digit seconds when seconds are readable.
10,56
